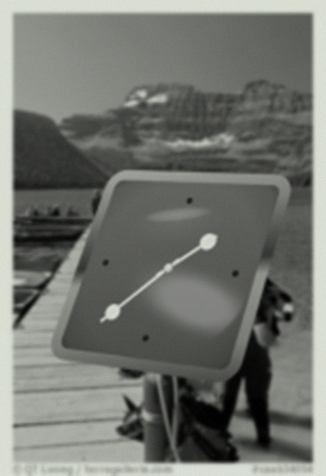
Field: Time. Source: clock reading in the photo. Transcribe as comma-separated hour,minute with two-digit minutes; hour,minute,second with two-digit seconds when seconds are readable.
1,37
